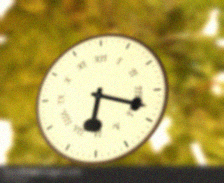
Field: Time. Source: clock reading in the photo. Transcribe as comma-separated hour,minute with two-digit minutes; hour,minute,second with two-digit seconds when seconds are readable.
6,18
